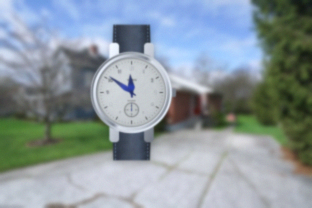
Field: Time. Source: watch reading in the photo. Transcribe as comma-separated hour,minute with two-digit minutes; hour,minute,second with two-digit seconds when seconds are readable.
11,51
